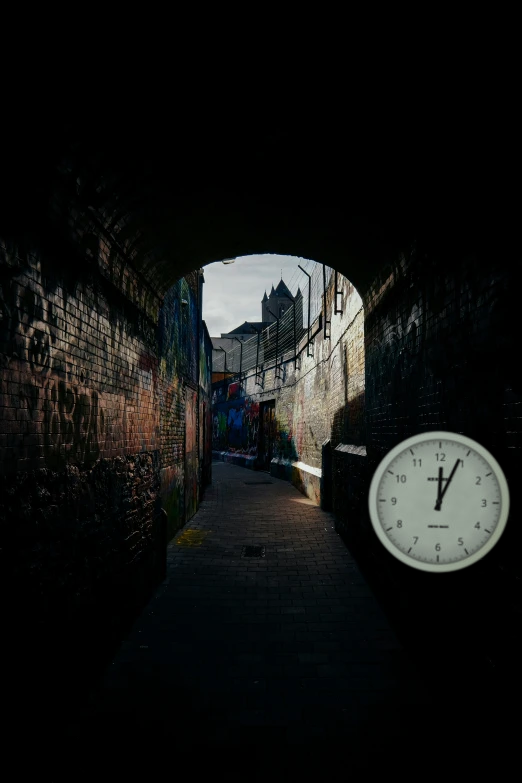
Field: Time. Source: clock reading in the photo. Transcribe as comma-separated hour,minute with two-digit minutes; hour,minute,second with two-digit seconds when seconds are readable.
12,04
